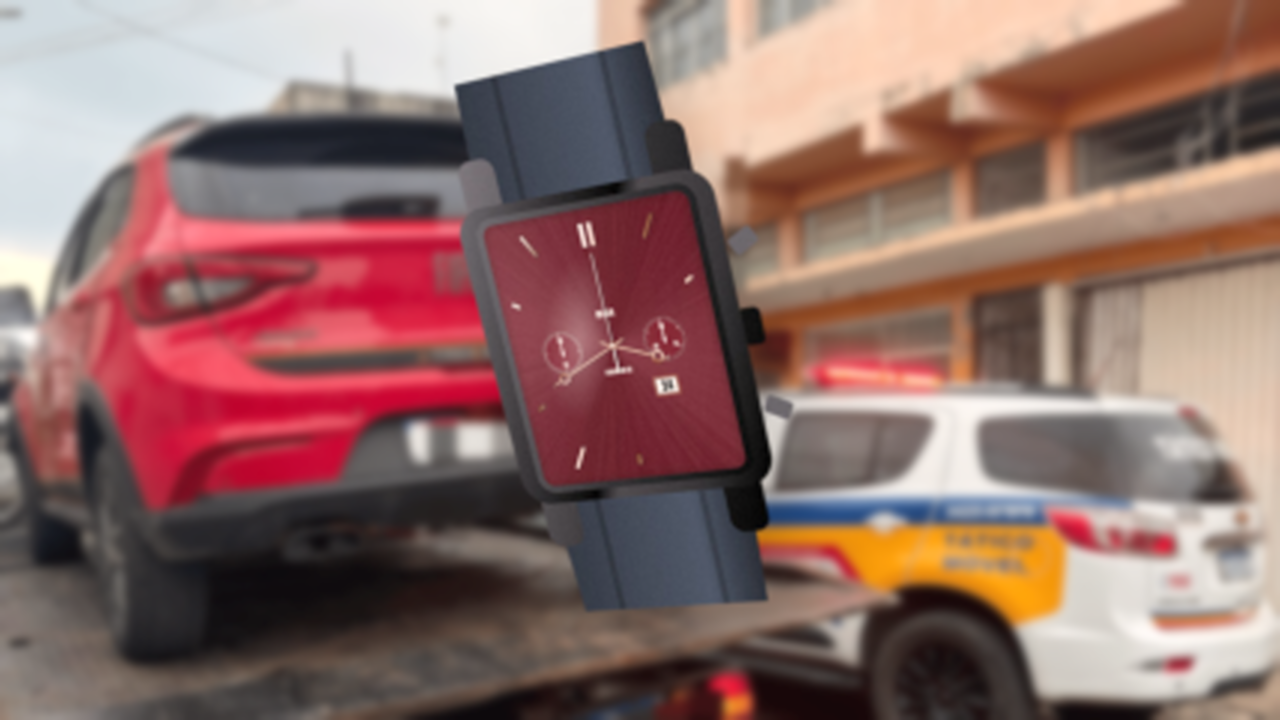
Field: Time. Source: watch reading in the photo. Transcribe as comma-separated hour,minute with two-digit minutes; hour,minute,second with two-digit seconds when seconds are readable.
3,41
